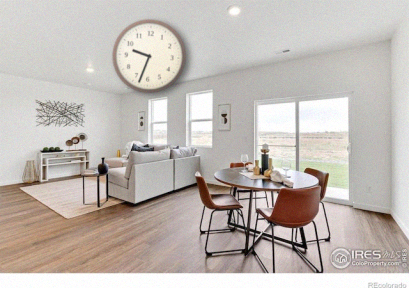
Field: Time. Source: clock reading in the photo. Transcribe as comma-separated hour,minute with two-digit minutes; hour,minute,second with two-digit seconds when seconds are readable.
9,33
